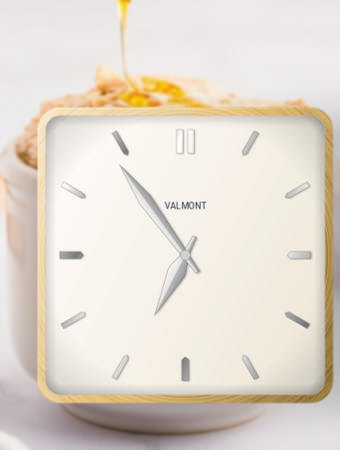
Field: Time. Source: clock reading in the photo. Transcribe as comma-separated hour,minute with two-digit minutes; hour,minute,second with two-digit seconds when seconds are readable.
6,54
